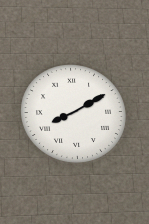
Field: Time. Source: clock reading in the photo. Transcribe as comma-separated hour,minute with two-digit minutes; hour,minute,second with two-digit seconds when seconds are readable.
8,10
